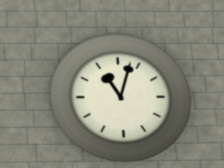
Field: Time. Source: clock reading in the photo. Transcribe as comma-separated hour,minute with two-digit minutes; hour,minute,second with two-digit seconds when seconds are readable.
11,03
